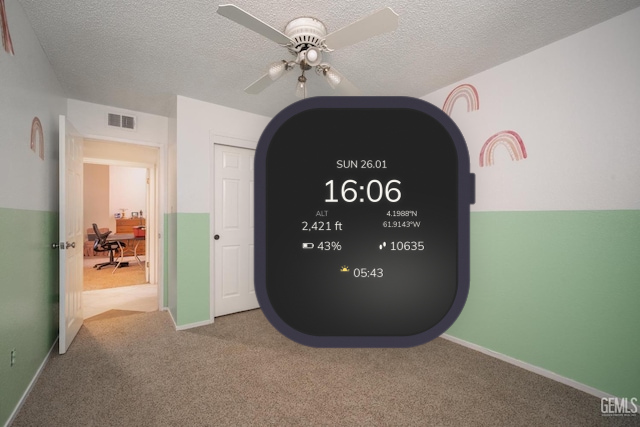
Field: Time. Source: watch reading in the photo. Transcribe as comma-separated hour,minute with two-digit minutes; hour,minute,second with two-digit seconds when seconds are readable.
16,06
